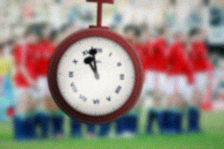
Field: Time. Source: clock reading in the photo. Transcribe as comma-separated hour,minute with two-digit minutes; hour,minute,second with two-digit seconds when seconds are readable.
10,58
